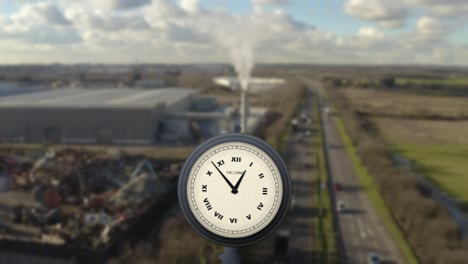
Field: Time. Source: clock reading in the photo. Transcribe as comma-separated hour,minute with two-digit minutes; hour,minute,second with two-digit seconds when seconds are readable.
12,53
